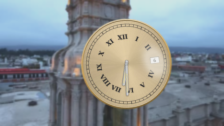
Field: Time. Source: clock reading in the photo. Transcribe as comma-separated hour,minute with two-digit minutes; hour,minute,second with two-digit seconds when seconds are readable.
6,31
